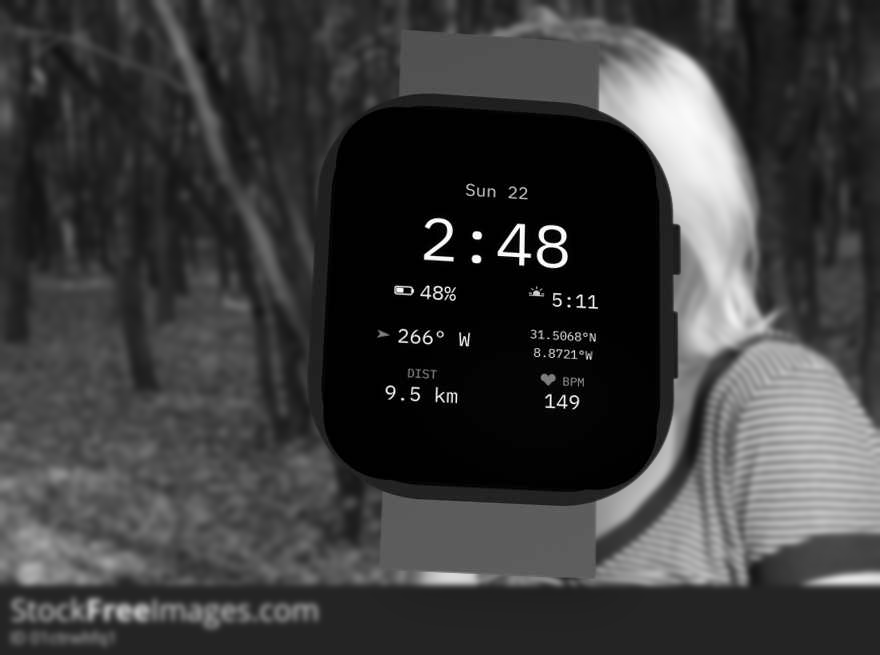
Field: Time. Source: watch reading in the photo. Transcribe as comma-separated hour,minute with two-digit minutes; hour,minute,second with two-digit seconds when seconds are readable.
2,48
